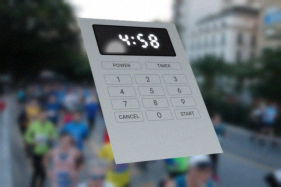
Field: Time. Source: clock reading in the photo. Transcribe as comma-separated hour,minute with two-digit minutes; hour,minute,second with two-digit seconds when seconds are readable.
4,58
